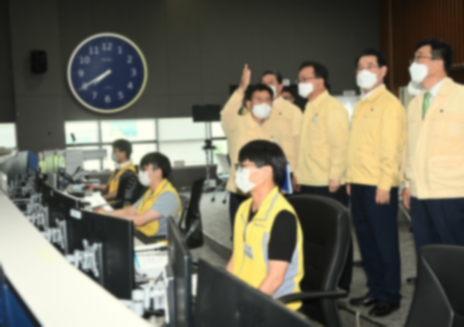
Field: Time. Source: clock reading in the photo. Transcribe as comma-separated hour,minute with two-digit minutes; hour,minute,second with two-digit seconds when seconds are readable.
7,40
